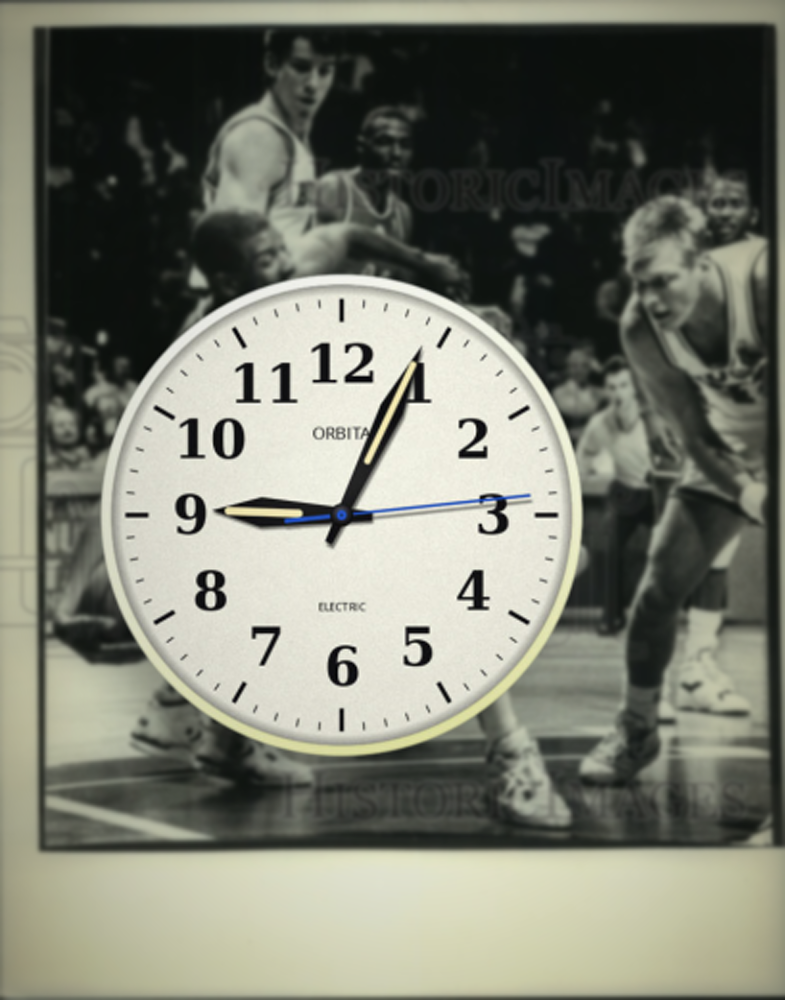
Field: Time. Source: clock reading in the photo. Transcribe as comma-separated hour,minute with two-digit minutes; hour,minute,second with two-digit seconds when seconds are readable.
9,04,14
